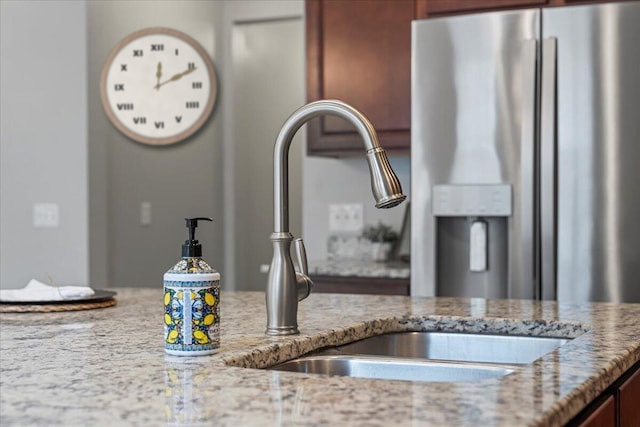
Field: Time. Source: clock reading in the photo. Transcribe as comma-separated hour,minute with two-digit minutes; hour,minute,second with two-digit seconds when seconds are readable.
12,11
